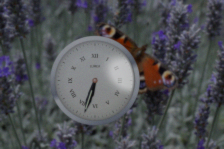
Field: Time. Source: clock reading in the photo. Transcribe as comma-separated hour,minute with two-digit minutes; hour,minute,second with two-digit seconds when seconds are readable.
6,33
